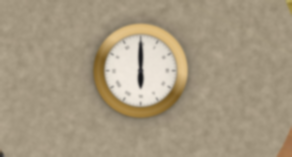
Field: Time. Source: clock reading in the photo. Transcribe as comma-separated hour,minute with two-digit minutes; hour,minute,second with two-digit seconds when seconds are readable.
6,00
